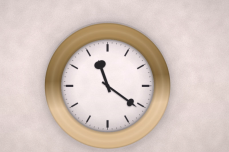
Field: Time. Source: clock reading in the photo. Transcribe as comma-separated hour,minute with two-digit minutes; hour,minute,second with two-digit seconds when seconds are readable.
11,21
